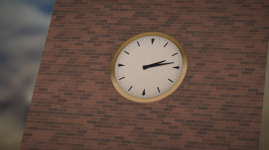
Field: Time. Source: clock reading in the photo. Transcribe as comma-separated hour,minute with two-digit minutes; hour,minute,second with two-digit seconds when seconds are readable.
2,13
